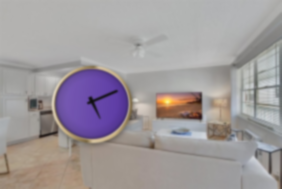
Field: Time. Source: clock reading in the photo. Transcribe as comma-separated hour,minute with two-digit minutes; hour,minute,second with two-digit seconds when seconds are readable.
5,11
